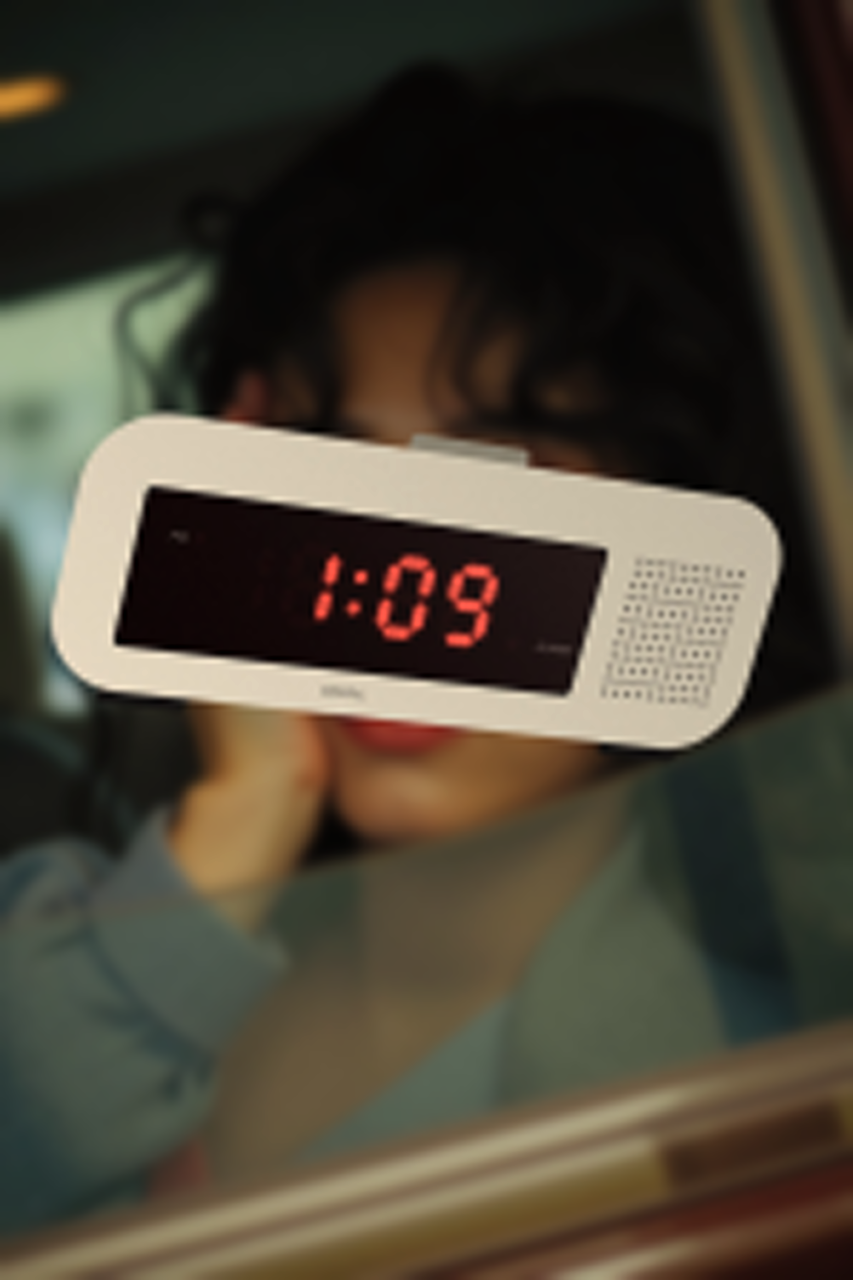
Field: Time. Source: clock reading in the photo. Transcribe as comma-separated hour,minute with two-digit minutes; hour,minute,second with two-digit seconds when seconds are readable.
1,09
